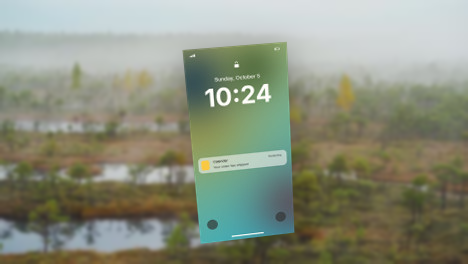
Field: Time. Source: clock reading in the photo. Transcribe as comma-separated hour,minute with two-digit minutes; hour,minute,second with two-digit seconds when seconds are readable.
10,24
